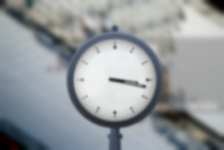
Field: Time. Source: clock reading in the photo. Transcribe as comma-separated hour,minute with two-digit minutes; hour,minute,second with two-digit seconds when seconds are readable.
3,17
